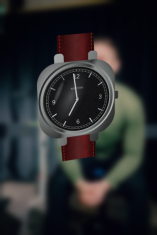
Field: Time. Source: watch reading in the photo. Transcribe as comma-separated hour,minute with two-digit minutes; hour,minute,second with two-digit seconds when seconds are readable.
6,59
